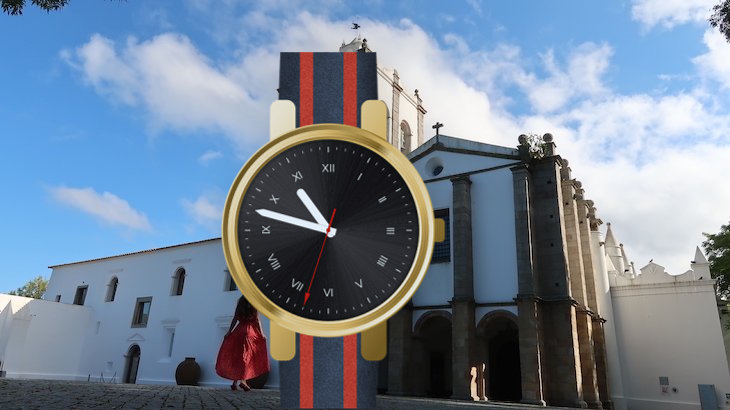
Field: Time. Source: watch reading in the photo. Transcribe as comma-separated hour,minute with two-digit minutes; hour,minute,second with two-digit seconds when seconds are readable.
10,47,33
